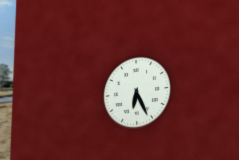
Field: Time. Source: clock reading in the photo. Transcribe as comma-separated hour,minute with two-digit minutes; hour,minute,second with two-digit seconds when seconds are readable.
6,26
